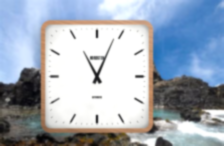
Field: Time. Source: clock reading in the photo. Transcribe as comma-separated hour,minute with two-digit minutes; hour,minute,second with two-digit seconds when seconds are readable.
11,04
